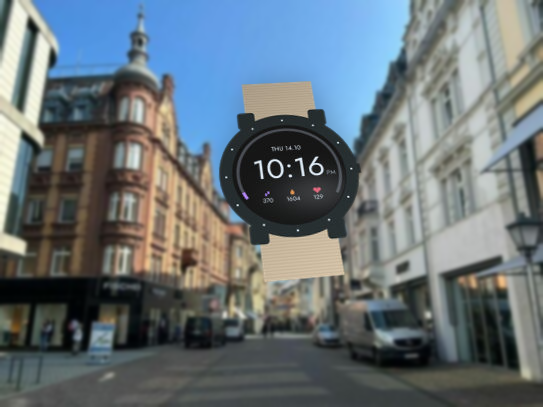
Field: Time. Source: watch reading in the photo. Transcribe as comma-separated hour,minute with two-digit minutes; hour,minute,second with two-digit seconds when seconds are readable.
10,16
